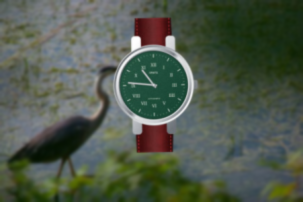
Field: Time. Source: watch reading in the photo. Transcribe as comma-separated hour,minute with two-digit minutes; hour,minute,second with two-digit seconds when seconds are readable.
10,46
